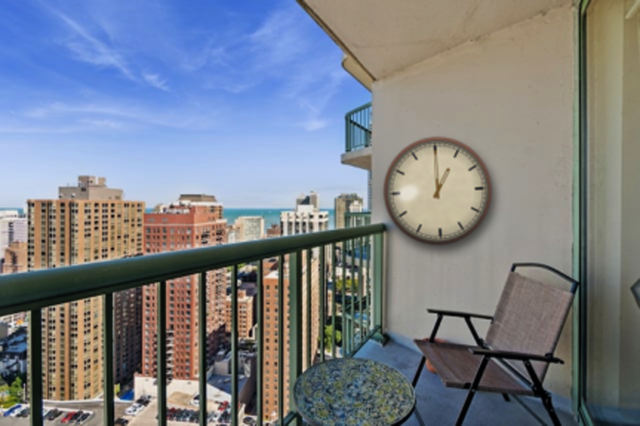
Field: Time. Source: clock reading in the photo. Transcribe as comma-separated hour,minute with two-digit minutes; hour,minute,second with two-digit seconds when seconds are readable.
1,00
